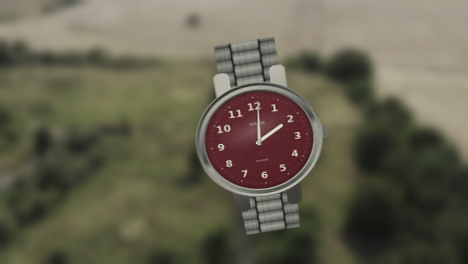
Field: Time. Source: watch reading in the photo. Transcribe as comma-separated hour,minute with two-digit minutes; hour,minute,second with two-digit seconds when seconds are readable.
2,01
